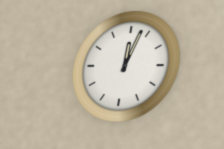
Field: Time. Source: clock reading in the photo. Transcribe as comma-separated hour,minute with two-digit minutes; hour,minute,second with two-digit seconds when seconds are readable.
12,03
